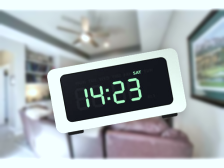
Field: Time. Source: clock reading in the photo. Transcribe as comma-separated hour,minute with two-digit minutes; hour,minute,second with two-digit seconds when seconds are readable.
14,23
